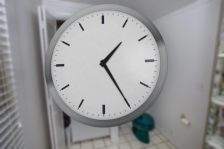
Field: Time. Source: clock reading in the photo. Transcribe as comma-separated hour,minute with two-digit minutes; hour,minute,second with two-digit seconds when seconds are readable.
1,25
